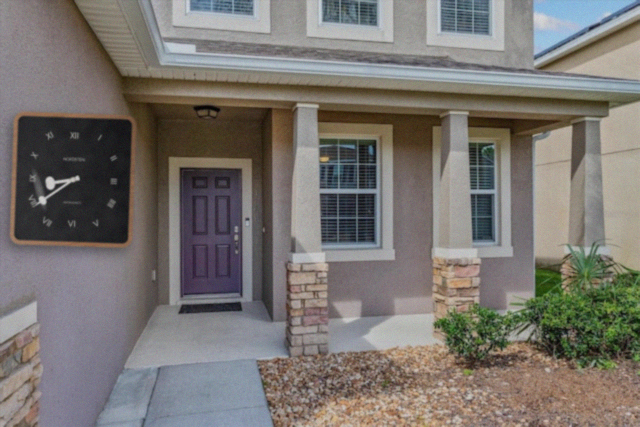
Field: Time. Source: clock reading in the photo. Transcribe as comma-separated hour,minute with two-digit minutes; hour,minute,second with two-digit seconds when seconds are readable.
8,39
